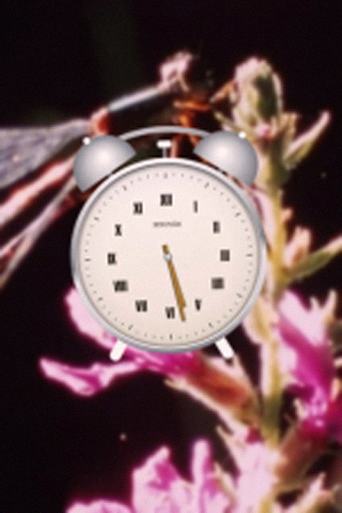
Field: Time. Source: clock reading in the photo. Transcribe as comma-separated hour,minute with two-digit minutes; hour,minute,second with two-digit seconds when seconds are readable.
5,28
